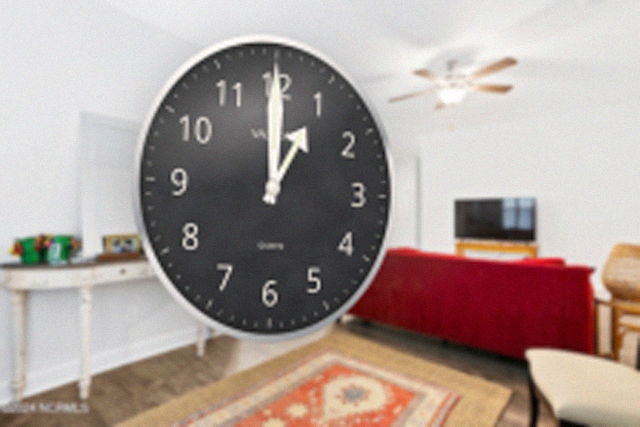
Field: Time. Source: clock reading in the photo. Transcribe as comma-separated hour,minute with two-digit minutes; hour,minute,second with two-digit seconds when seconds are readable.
1,00
